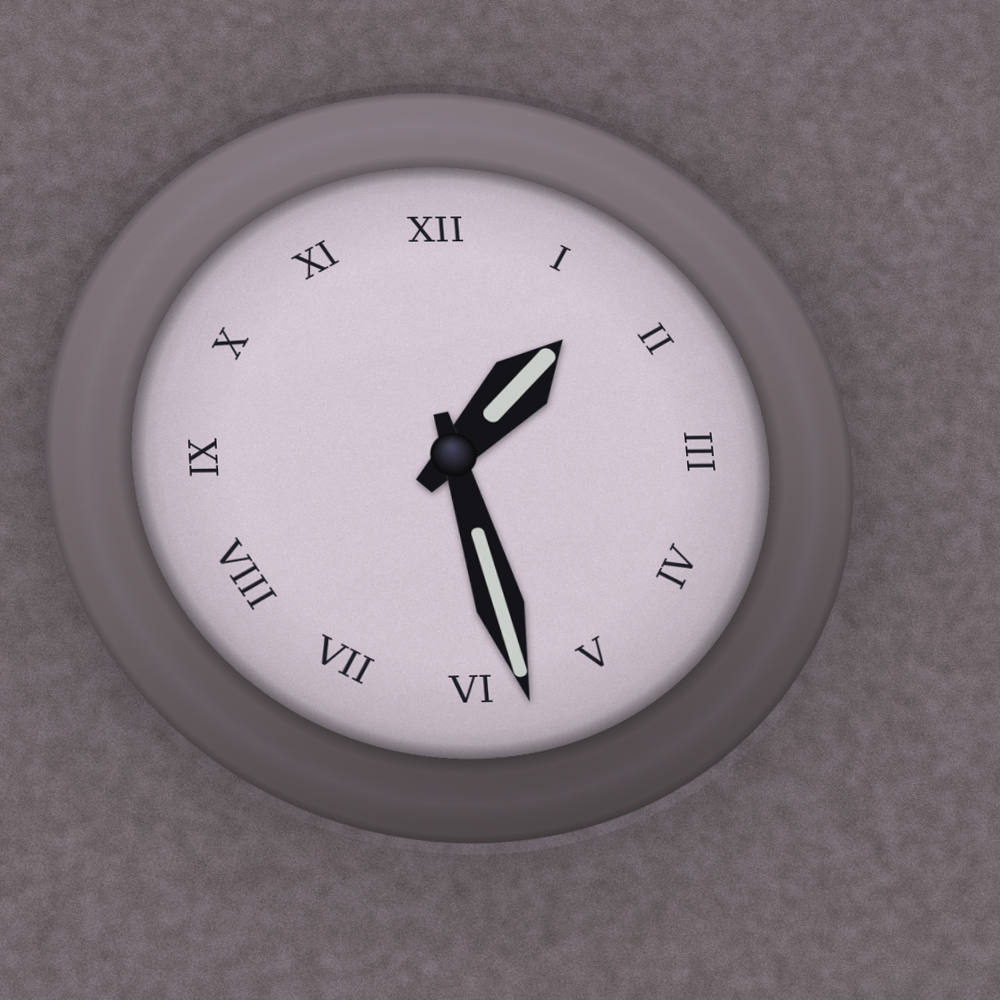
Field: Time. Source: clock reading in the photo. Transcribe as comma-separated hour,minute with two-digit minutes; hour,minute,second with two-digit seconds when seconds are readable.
1,28
